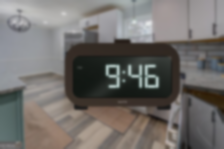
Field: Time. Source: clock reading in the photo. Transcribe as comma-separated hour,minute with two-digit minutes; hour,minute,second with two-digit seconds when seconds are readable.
9,46
